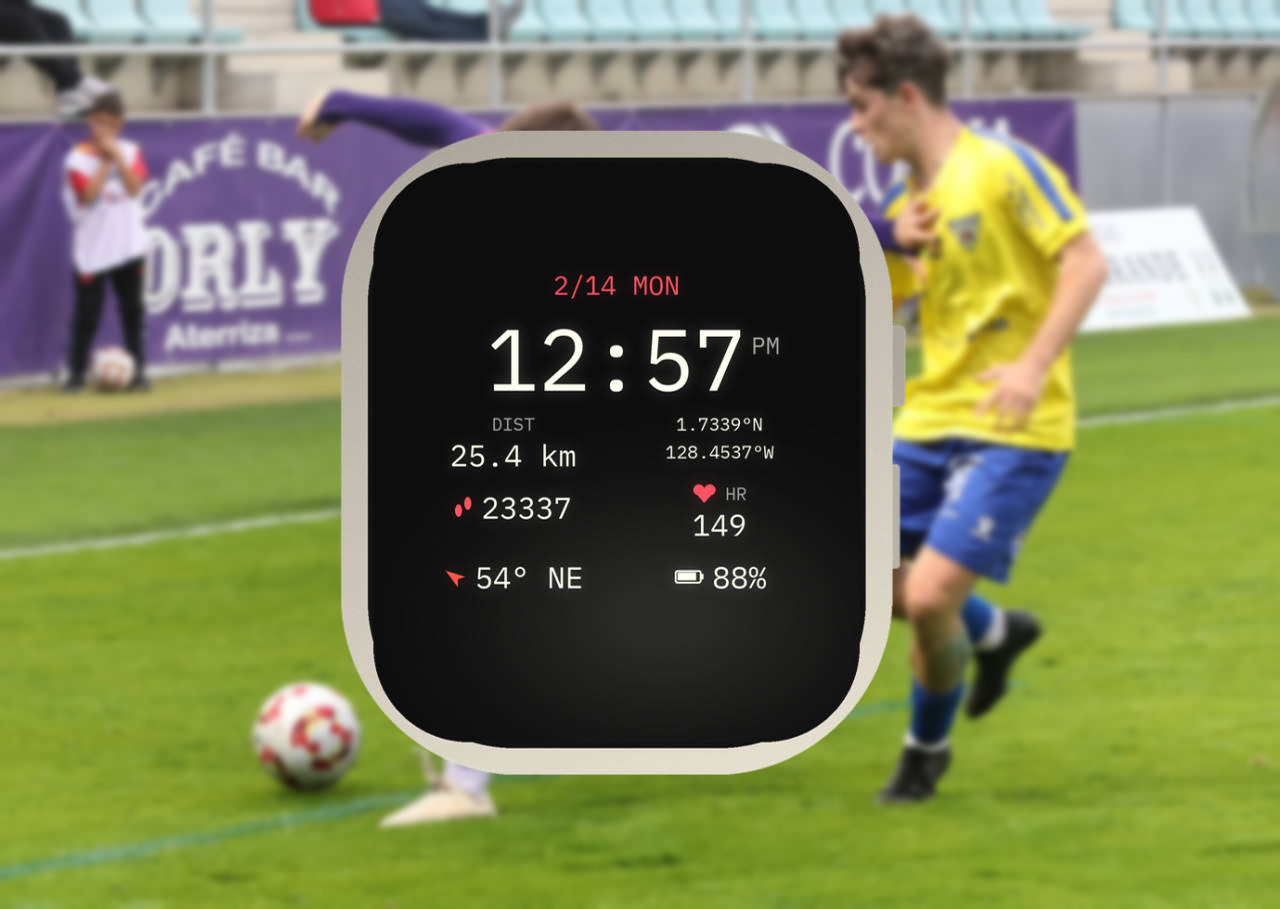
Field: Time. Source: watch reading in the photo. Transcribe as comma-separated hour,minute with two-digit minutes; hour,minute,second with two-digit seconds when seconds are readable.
12,57
